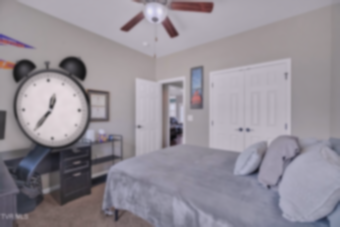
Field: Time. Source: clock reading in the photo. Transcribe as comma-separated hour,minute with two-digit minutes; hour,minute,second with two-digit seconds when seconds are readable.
12,37
